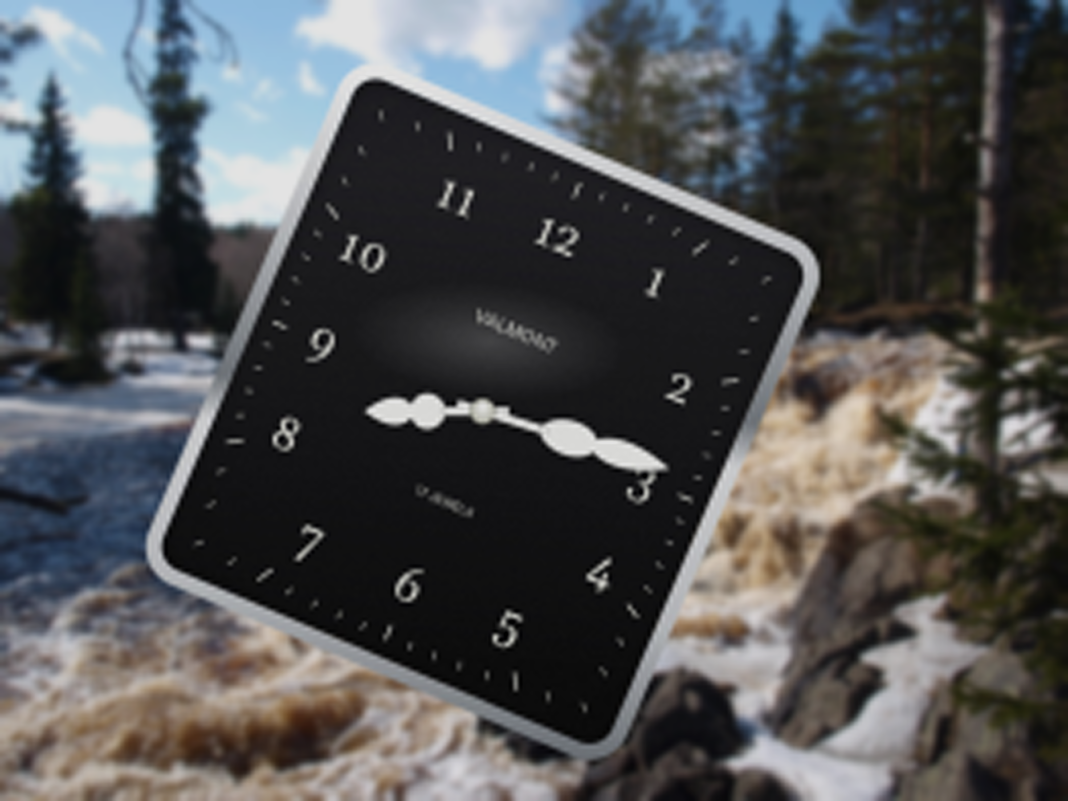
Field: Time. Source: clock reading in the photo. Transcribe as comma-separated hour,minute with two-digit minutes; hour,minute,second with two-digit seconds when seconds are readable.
8,14
